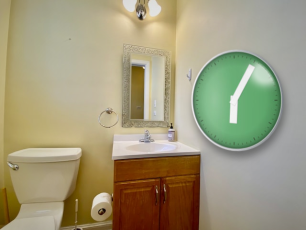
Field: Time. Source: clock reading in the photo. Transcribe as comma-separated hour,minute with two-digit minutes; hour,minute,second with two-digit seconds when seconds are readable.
6,05
